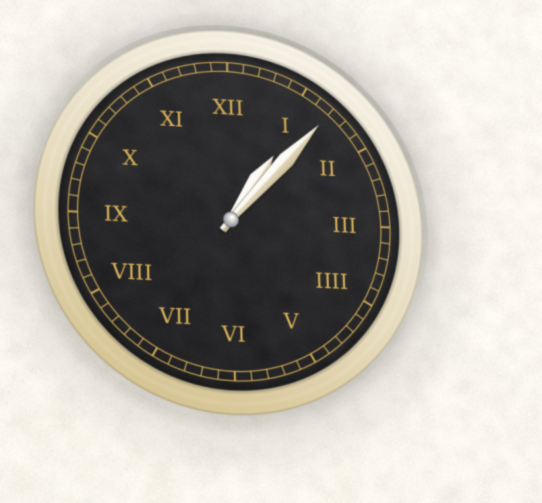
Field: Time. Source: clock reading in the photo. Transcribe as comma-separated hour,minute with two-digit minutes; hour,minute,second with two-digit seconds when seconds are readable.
1,07
